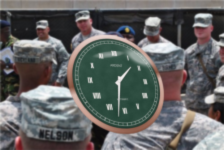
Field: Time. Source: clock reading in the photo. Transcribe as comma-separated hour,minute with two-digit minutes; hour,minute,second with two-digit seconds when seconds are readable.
1,32
